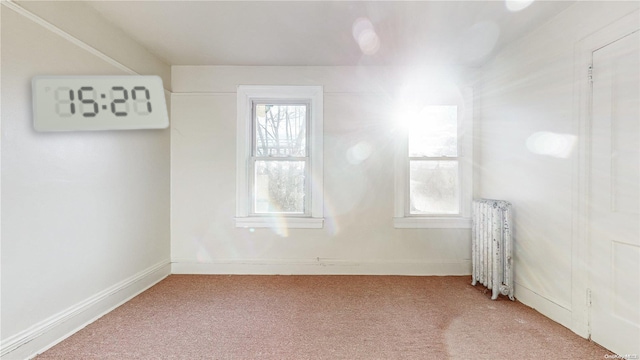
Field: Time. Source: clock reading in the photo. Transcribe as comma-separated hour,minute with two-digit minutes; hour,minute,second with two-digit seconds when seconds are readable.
15,27
